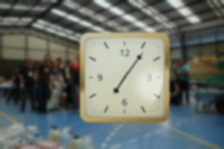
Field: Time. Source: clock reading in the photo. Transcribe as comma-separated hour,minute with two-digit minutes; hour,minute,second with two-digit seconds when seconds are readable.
7,06
